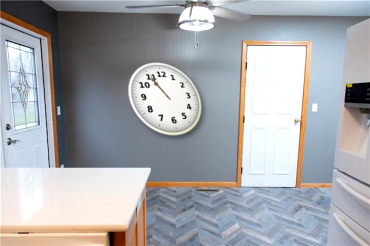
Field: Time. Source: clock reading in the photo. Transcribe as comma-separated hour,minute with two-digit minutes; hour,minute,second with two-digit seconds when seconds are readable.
10,55
